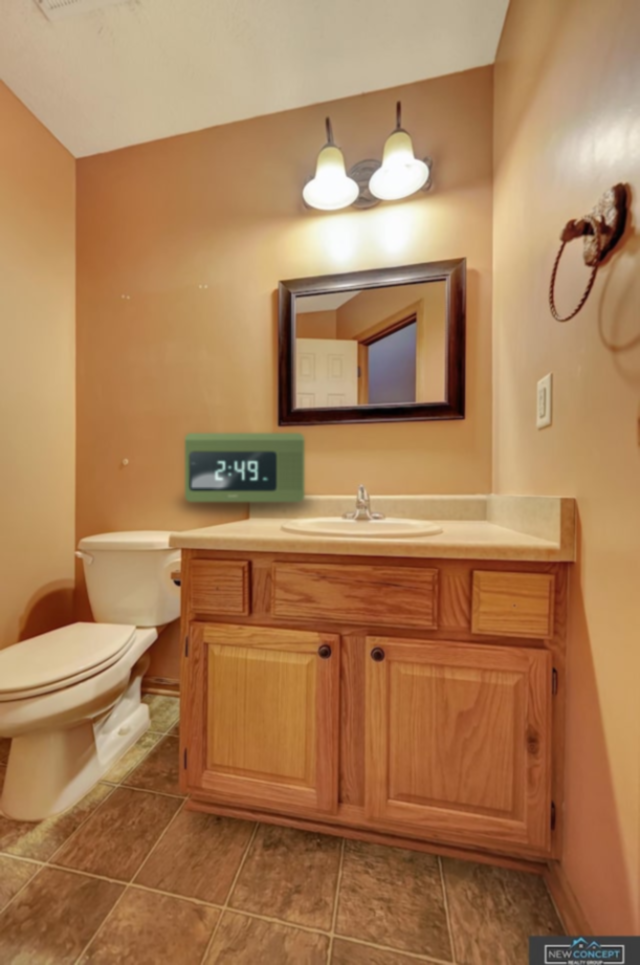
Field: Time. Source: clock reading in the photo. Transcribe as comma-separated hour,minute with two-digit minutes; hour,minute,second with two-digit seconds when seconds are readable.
2,49
